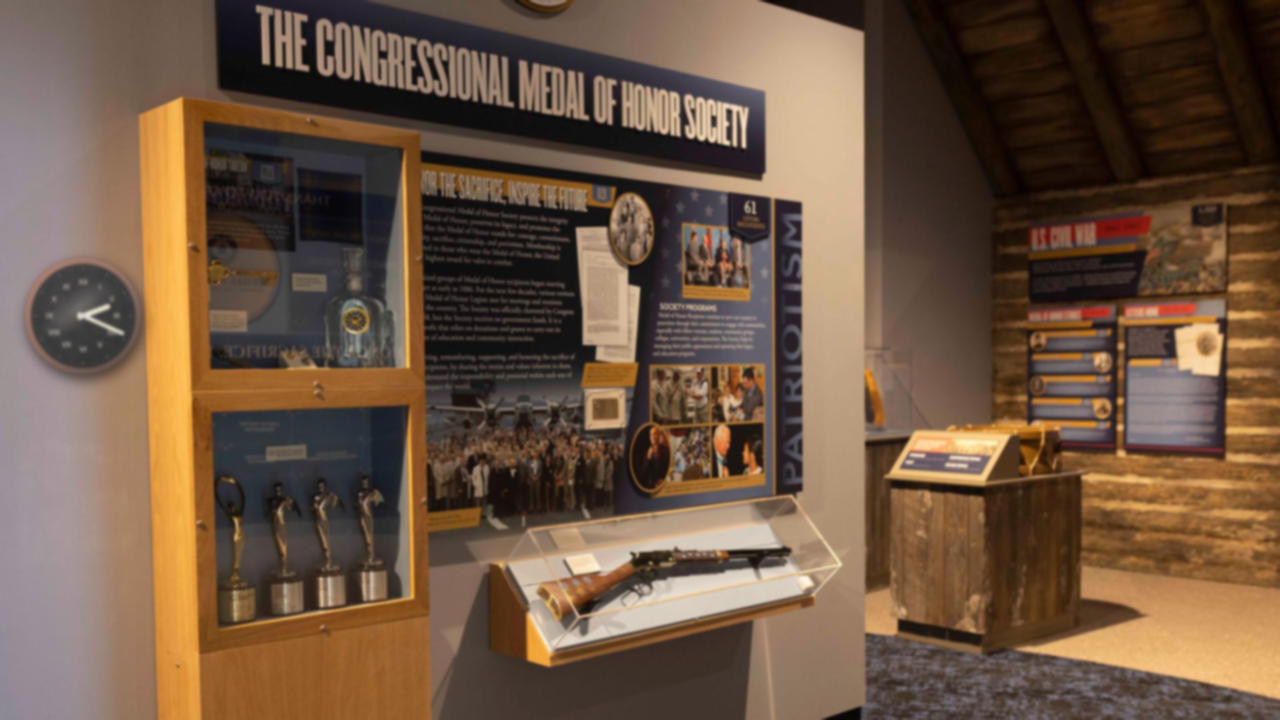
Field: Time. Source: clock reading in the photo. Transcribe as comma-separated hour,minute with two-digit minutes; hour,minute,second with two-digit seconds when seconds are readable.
2,19
